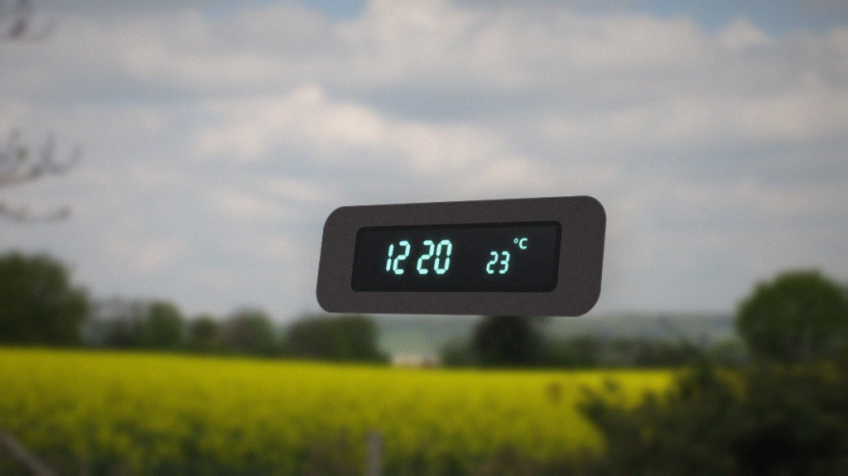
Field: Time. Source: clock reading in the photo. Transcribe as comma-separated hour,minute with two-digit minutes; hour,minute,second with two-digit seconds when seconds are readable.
12,20
